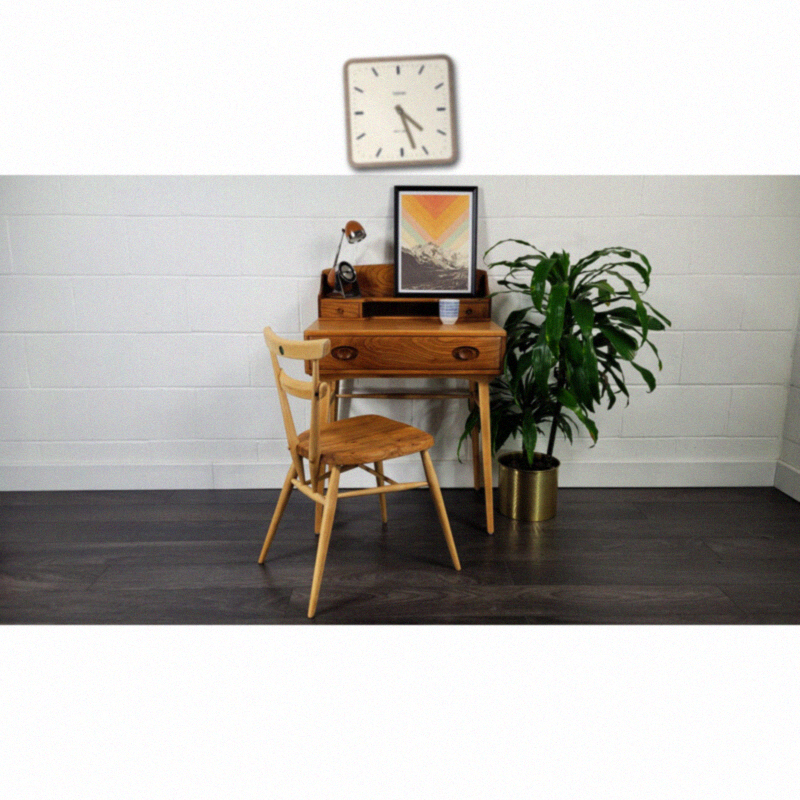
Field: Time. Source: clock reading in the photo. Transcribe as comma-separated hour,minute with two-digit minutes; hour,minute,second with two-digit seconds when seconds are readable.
4,27
